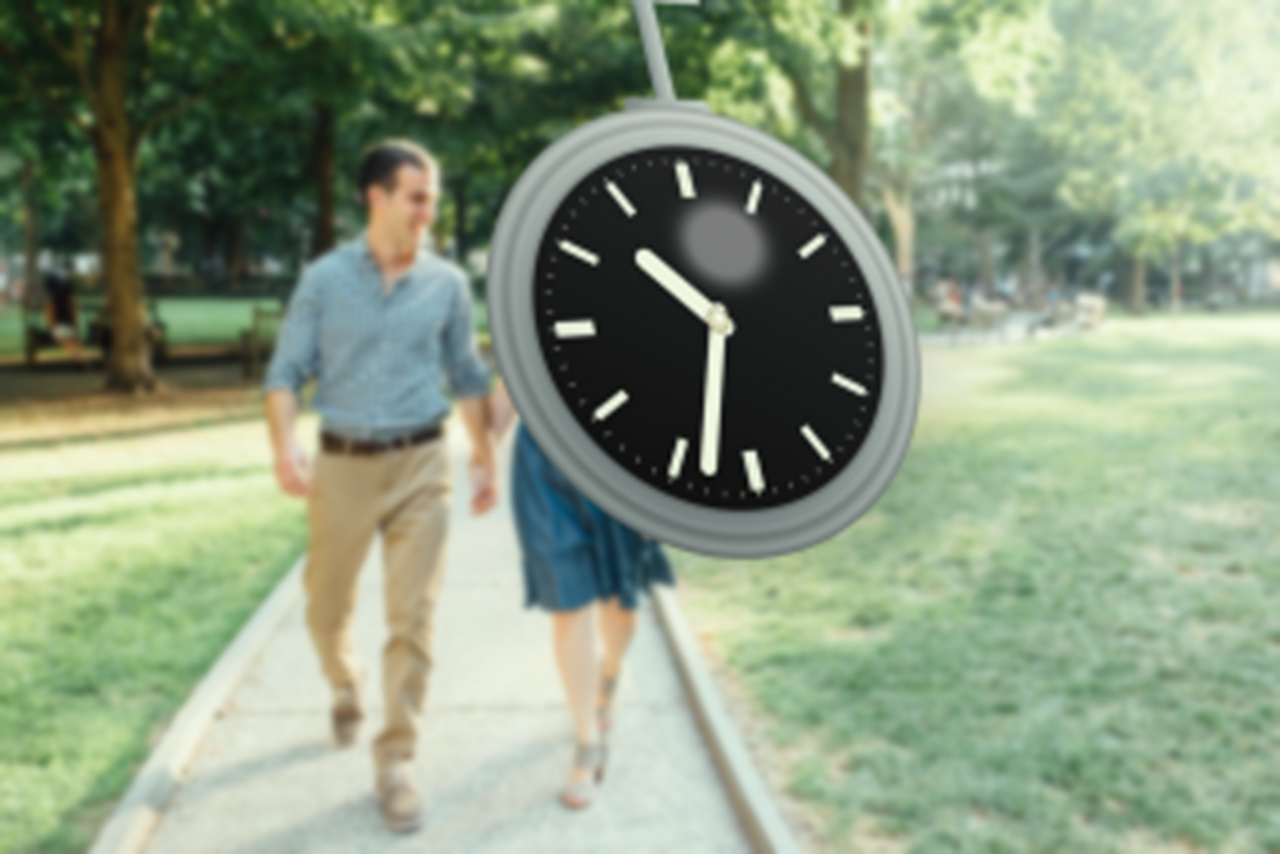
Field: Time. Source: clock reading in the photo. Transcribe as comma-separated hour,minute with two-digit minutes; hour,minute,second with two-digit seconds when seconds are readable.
10,33
